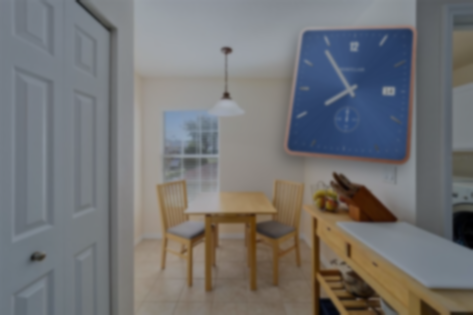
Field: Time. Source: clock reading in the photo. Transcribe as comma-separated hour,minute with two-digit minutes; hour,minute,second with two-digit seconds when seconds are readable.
7,54
